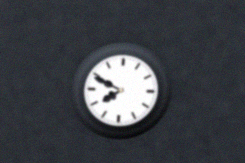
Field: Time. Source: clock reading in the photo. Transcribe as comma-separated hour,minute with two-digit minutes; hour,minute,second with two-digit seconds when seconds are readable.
7,49
